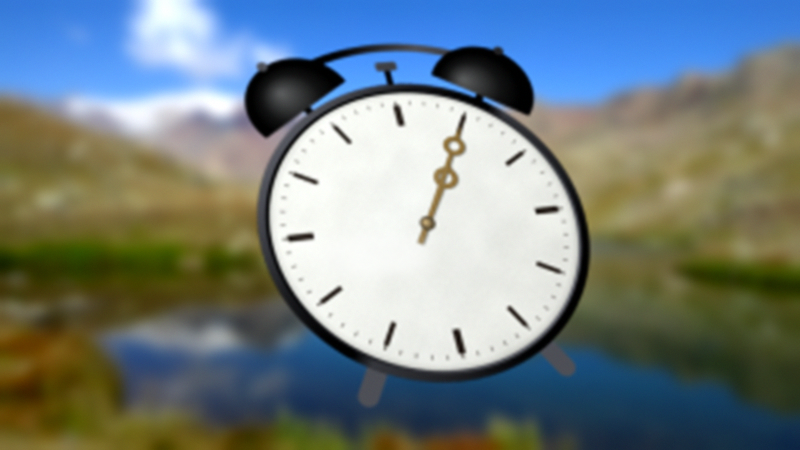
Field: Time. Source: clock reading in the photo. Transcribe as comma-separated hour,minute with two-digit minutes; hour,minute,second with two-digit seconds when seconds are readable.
1,05
